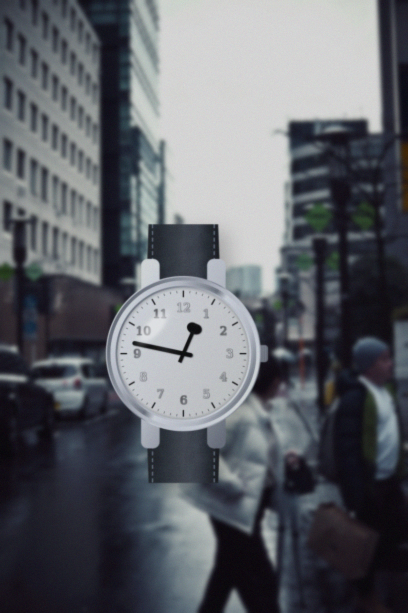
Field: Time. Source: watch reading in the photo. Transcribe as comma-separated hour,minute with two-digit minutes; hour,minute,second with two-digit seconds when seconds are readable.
12,47
